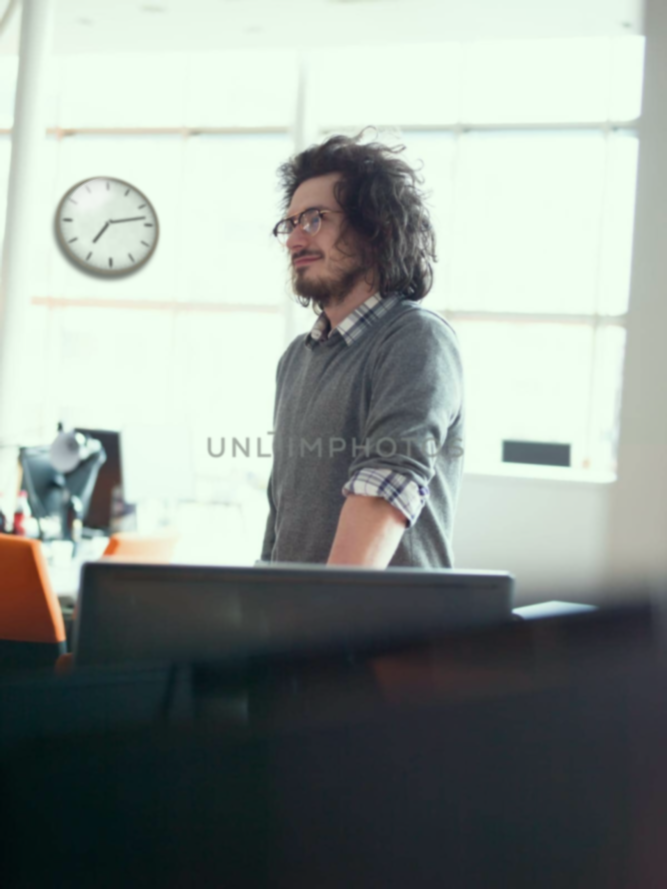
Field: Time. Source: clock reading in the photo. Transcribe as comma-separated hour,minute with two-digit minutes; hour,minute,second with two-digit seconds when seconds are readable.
7,13
